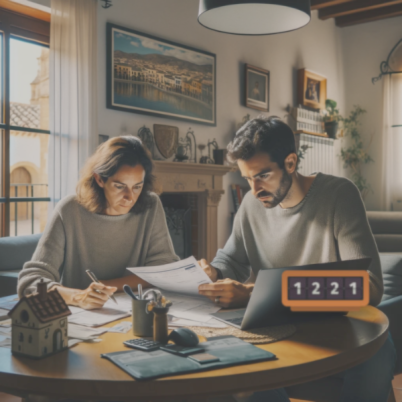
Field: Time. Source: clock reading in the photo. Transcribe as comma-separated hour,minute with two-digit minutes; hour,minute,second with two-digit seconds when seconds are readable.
12,21
